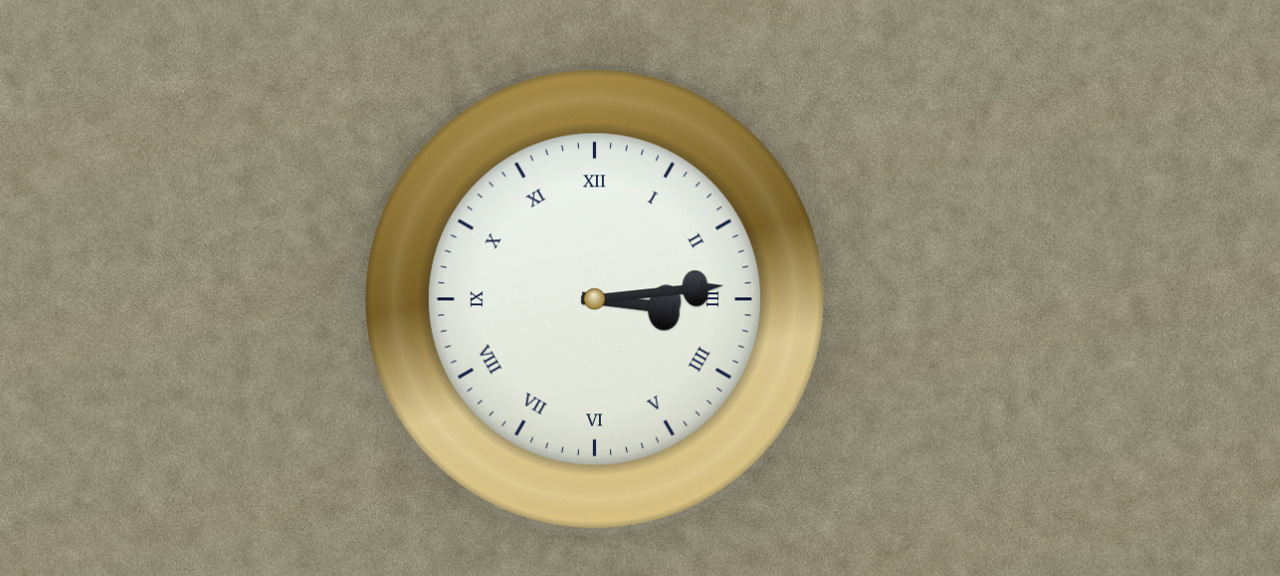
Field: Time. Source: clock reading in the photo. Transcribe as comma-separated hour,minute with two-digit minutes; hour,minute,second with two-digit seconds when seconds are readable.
3,14
